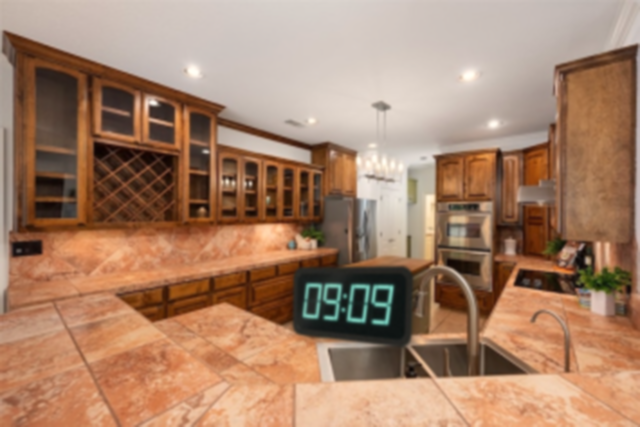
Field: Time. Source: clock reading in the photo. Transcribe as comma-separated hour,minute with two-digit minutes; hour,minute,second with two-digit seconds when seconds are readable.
9,09
